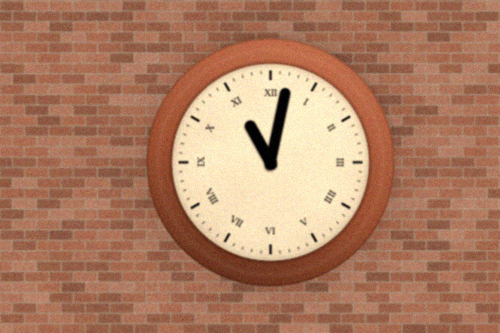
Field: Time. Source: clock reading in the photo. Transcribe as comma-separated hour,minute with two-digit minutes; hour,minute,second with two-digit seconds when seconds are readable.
11,02
